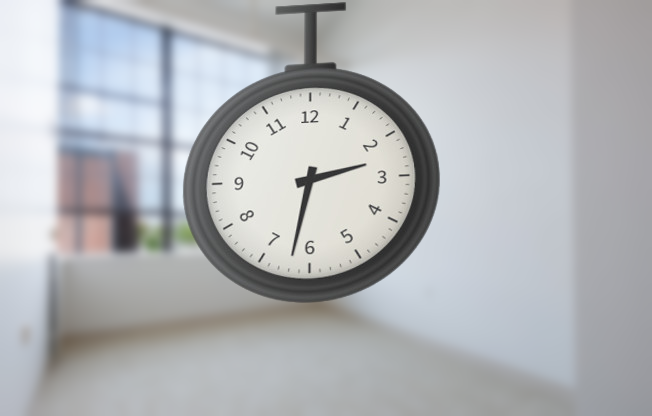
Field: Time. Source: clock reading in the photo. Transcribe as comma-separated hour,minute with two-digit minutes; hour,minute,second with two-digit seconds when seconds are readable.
2,32
